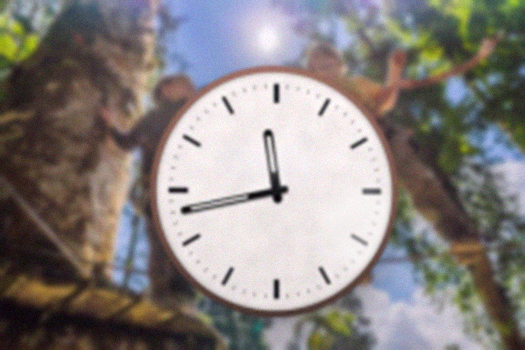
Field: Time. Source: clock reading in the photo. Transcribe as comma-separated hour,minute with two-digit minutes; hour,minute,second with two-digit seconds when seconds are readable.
11,43
